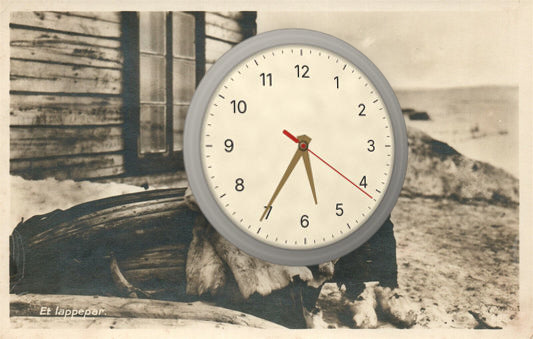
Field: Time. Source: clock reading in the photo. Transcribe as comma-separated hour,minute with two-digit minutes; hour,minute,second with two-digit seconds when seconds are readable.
5,35,21
